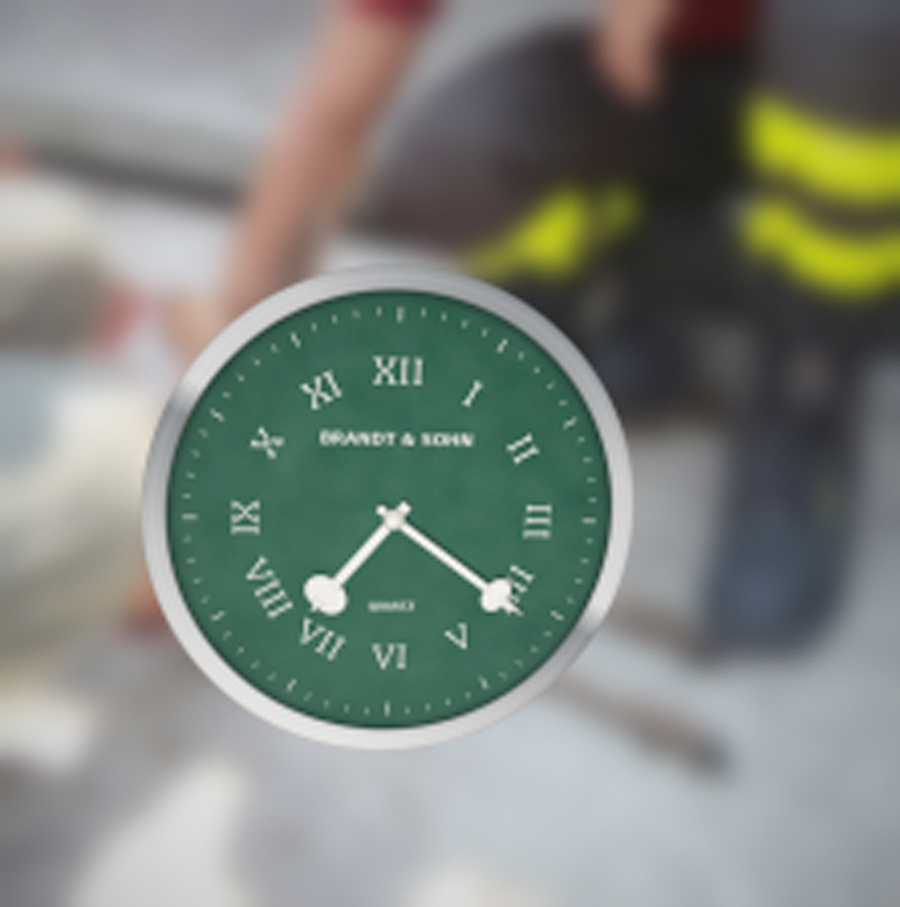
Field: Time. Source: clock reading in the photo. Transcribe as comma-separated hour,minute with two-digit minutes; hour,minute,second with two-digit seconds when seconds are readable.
7,21
